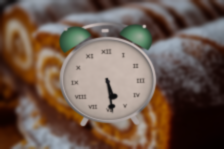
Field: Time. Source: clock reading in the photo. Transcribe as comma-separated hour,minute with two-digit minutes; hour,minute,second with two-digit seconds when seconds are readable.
5,29
